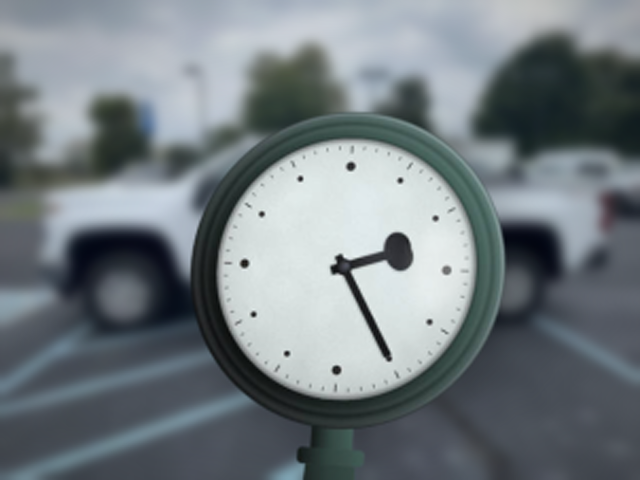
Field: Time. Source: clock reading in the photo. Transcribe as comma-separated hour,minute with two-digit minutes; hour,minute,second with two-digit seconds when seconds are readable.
2,25
